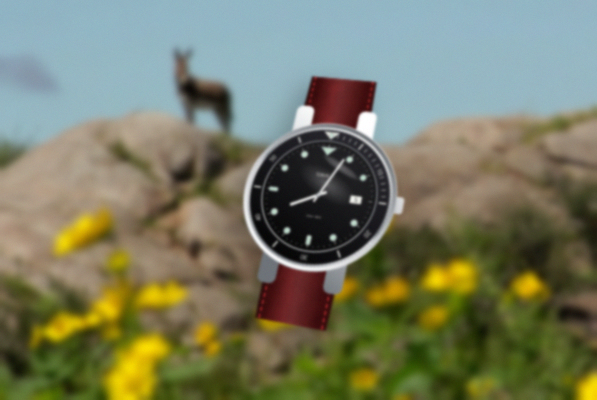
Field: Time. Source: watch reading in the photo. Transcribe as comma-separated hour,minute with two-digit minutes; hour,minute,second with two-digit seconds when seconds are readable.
8,04
